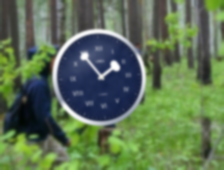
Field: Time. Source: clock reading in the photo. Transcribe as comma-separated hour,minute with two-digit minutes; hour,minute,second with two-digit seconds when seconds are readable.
1,54
